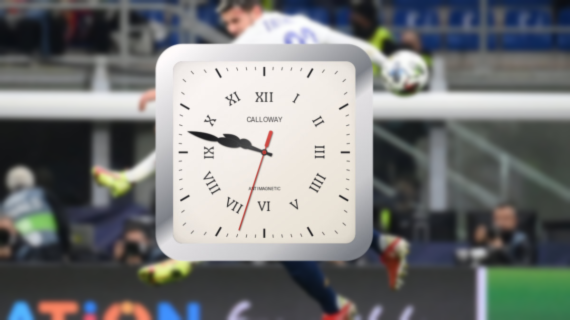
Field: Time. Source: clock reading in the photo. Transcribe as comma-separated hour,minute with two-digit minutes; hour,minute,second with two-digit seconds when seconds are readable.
9,47,33
